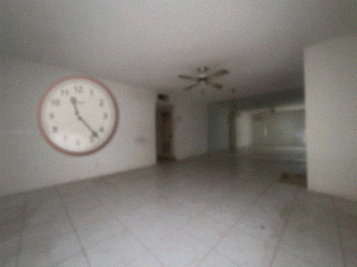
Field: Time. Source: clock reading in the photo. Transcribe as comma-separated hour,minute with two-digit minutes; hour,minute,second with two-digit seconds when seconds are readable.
11,23
